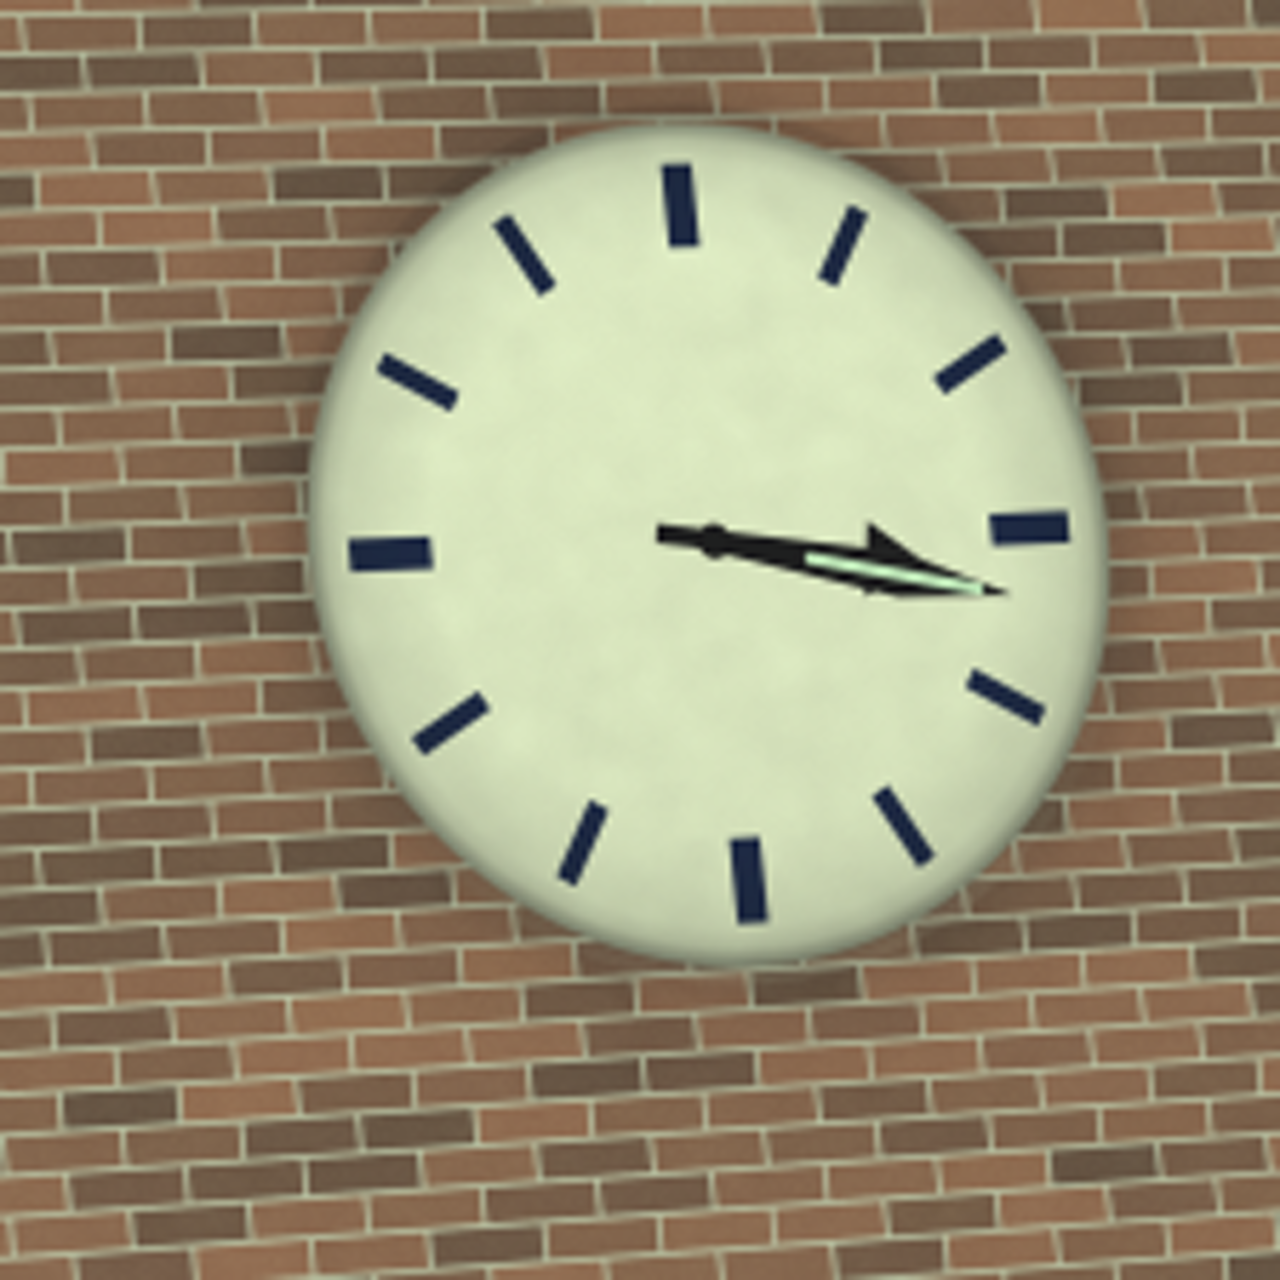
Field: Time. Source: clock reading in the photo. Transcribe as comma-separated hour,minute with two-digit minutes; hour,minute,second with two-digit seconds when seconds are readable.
3,17
